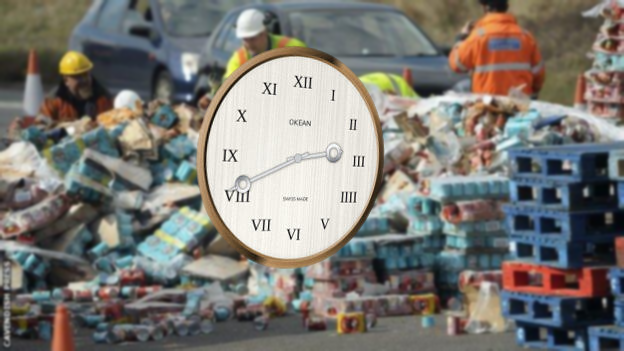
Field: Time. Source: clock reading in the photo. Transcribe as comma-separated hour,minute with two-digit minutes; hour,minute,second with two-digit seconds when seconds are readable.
2,41
